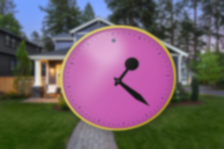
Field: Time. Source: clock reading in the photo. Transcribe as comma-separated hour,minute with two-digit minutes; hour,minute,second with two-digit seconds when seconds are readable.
1,23
